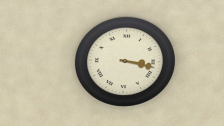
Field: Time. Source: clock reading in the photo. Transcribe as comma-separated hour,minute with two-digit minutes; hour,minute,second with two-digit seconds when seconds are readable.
3,17
